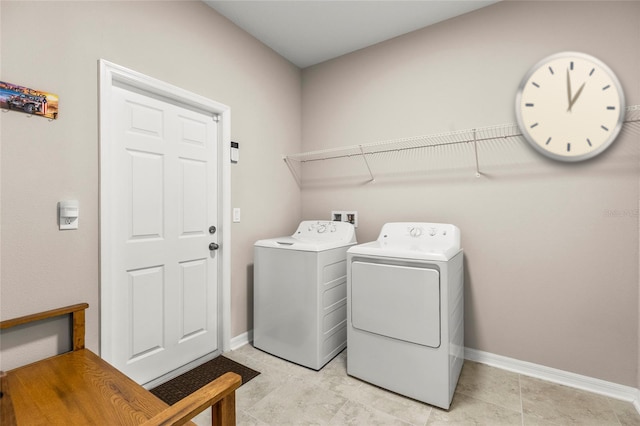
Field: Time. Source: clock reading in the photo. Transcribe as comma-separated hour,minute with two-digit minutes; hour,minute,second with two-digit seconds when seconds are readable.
12,59
